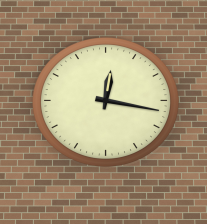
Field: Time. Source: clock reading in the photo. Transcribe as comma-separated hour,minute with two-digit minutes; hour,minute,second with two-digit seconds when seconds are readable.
12,17
